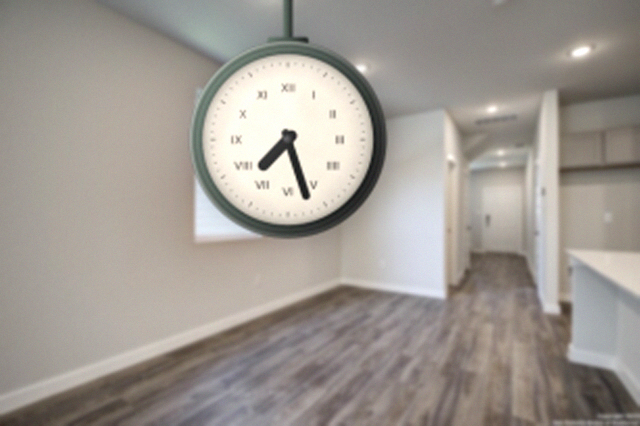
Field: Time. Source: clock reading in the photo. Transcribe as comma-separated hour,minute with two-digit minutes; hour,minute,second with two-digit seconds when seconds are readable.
7,27
